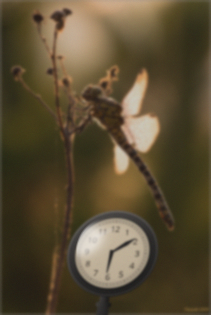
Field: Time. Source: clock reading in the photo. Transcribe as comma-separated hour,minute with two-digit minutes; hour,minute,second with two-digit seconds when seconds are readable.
6,09
